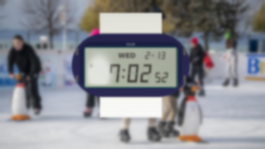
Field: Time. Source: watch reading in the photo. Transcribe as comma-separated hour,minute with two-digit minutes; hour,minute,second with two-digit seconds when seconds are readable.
7,02
